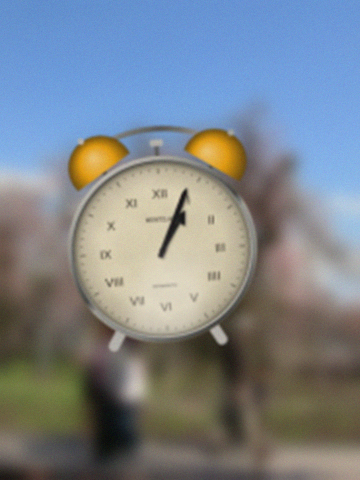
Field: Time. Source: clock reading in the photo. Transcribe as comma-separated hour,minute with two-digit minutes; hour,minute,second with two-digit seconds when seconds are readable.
1,04
